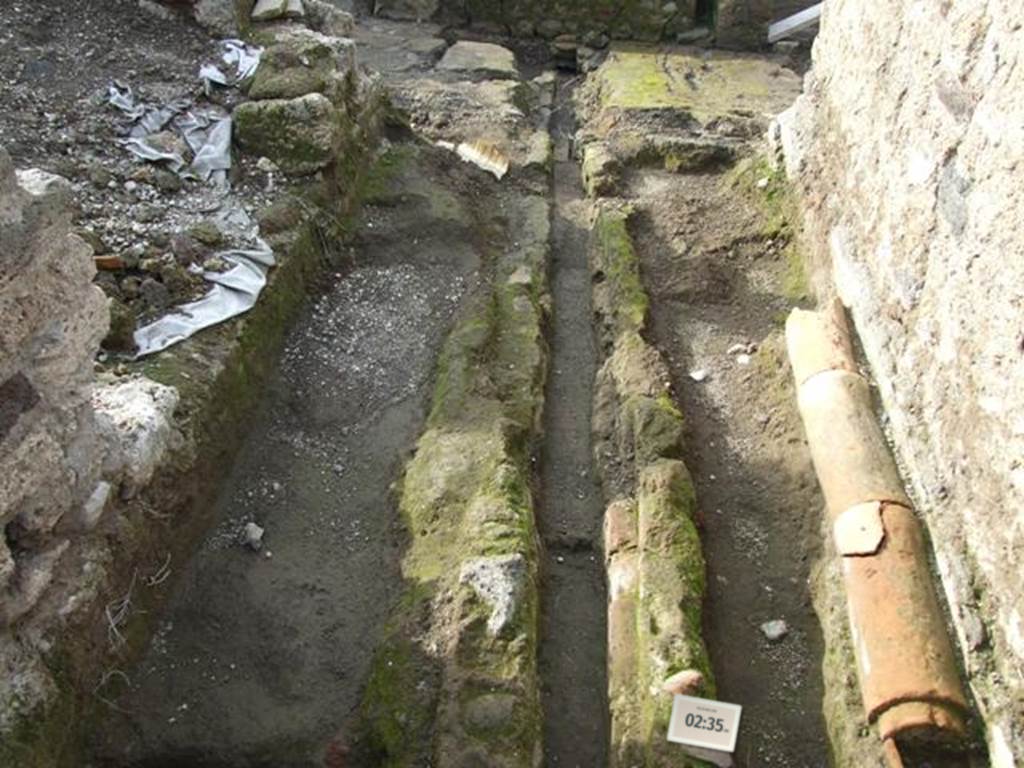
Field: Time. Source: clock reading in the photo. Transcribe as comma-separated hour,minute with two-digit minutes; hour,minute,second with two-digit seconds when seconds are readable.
2,35
